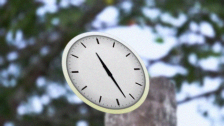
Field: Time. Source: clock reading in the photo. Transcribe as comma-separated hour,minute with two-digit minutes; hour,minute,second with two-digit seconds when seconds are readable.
11,27
